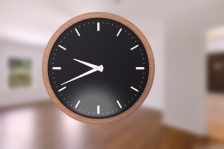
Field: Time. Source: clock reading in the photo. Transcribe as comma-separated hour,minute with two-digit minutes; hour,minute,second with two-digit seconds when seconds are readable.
9,41
